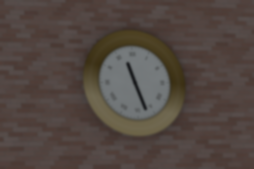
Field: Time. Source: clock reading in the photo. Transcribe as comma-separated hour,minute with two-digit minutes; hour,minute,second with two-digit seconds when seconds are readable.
11,27
